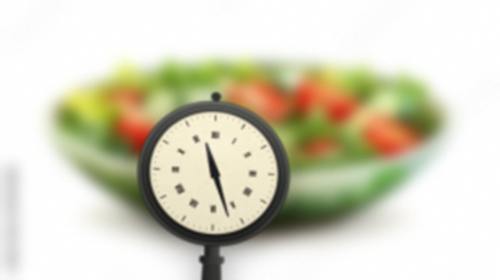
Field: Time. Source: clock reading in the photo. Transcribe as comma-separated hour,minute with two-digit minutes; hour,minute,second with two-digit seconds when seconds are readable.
11,27
